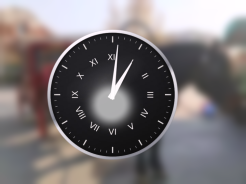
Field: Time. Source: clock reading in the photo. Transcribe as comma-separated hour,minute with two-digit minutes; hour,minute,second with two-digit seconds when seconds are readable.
1,01
